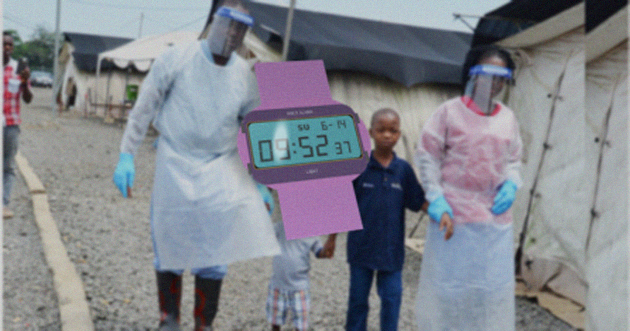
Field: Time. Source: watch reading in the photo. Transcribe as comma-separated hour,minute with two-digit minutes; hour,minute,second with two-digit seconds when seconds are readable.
9,52,37
